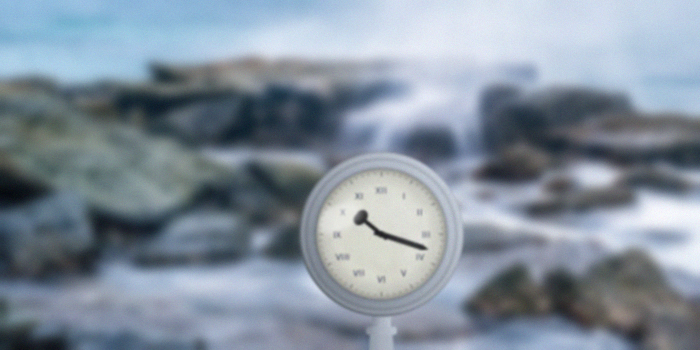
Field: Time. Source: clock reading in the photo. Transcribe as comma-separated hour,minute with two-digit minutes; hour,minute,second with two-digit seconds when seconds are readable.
10,18
